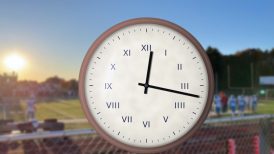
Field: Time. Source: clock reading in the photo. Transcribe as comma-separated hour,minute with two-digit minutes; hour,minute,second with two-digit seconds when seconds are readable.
12,17
